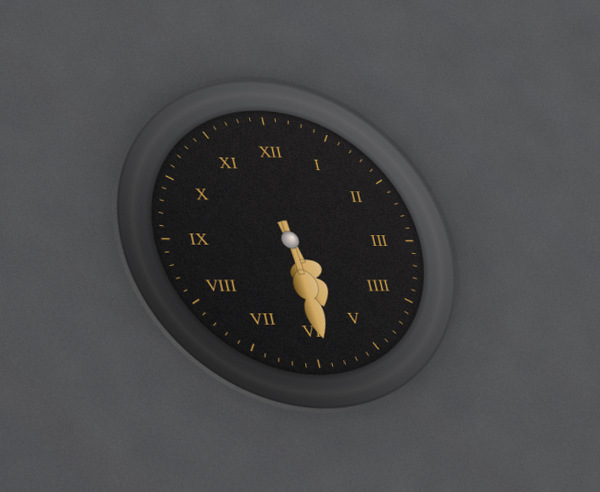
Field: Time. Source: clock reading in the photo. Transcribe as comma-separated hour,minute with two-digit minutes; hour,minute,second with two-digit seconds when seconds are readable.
5,29
